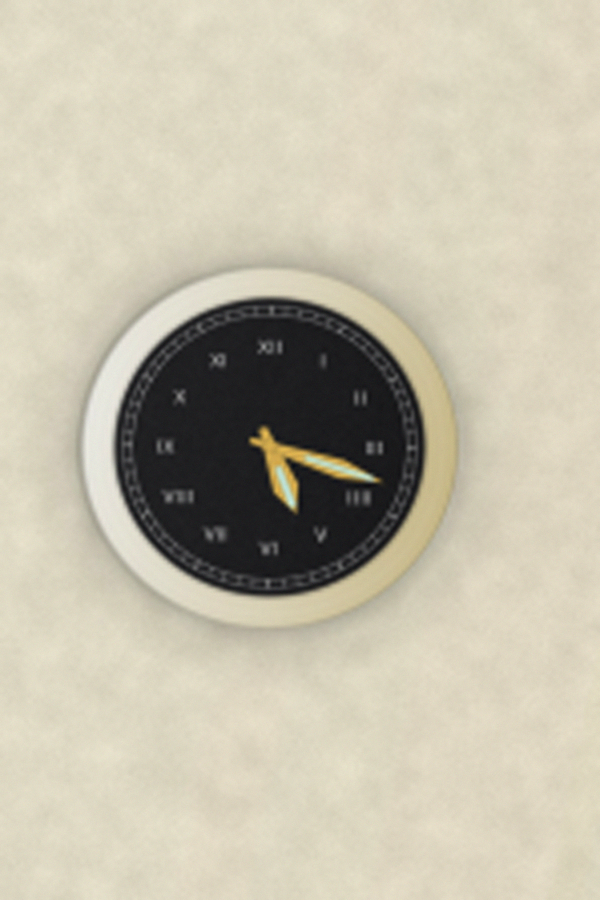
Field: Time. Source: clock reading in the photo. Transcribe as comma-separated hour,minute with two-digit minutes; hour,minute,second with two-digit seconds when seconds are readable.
5,18
